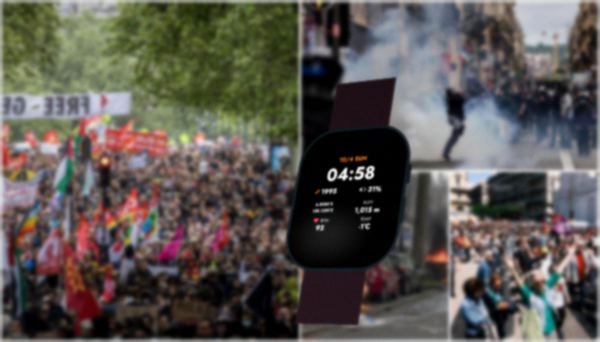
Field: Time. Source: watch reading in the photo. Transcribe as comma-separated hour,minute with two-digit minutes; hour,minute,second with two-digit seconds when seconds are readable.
4,58
